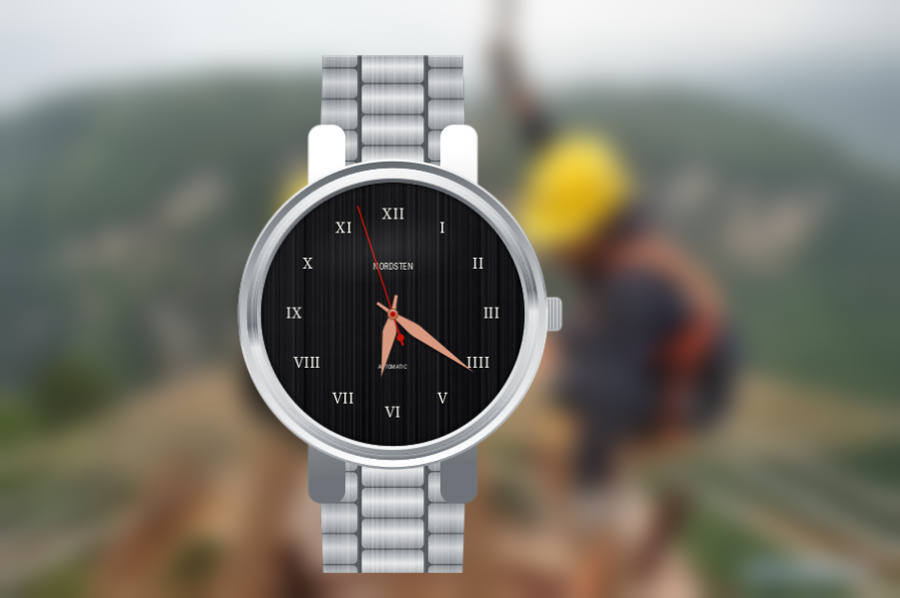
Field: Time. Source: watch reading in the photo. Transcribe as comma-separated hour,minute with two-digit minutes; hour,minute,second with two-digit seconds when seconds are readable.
6,20,57
